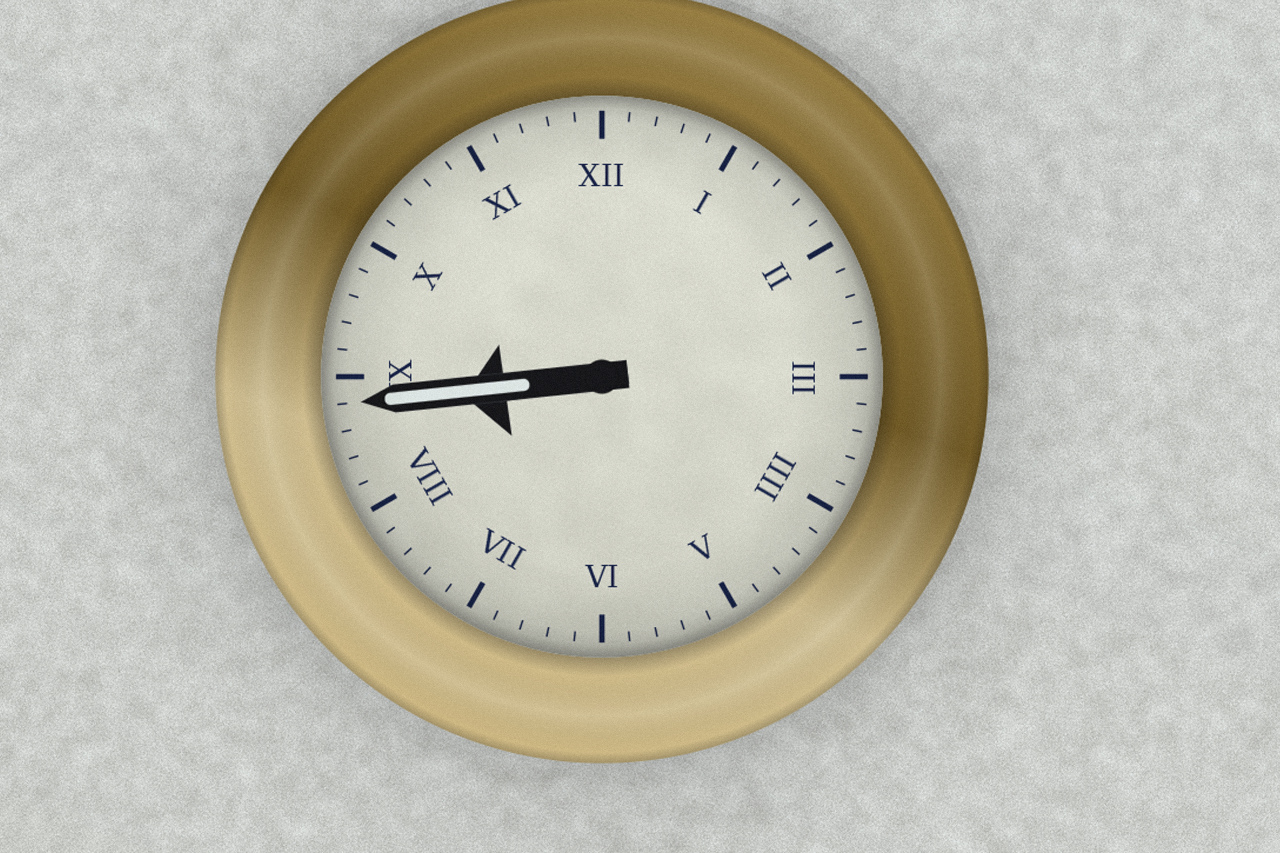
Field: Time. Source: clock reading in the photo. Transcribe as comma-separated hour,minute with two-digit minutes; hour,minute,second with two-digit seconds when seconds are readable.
8,44
